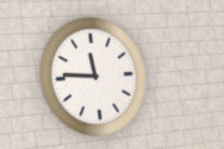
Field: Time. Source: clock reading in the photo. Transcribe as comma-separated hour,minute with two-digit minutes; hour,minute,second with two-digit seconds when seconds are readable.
11,46
